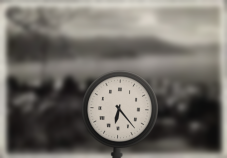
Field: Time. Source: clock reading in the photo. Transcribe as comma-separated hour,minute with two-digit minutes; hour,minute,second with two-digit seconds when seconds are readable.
6,23
